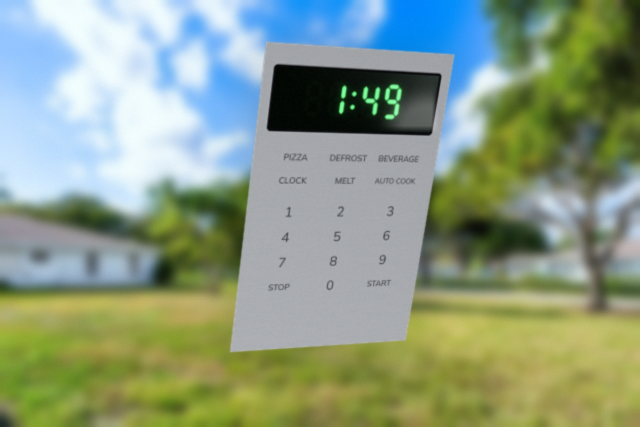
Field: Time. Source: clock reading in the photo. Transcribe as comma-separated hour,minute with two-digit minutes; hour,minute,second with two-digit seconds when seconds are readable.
1,49
